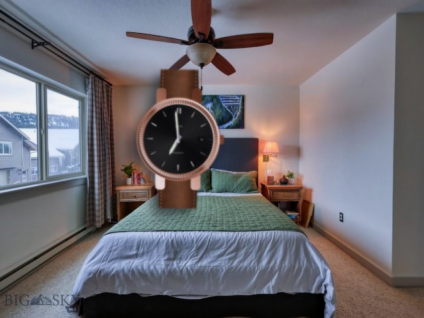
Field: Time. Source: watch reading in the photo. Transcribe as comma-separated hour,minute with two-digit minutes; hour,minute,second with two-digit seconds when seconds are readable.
6,59
